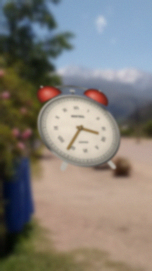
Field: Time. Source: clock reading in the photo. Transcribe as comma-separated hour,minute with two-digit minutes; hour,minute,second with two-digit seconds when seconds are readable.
3,36
